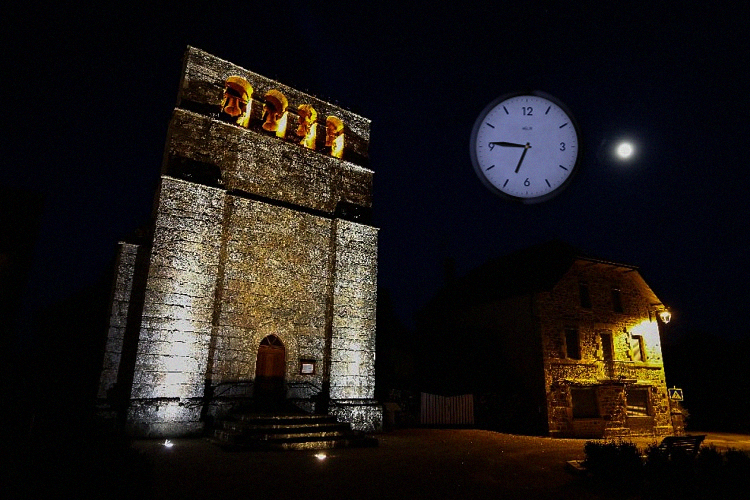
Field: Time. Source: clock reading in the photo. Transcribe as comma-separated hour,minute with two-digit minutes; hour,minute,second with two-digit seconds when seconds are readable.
6,46
